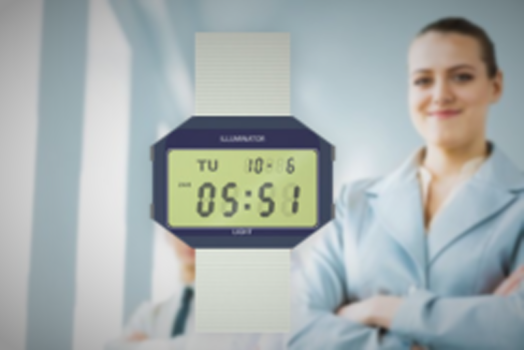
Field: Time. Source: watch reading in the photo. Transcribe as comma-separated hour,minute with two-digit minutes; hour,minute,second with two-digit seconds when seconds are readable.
5,51
